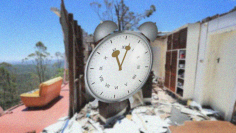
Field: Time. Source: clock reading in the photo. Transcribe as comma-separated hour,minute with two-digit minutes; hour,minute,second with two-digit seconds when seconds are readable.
11,02
